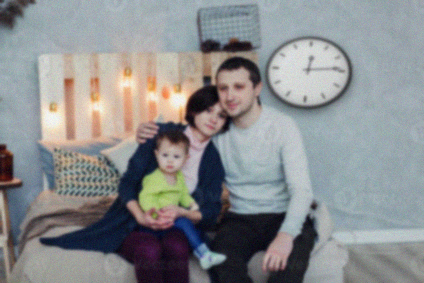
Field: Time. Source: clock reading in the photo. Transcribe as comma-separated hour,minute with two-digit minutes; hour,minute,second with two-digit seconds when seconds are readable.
12,14
